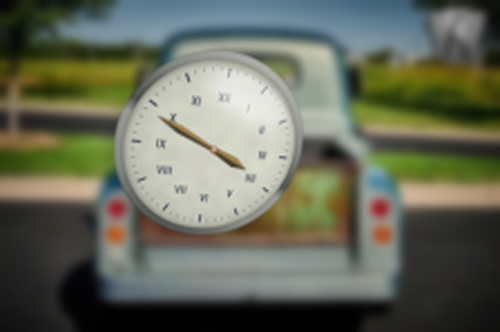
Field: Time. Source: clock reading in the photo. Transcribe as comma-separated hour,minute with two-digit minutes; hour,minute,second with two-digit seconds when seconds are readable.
3,49
